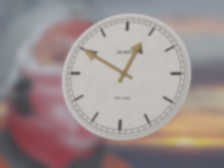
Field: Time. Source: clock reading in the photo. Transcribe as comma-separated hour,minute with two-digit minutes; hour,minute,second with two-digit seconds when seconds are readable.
12,50
